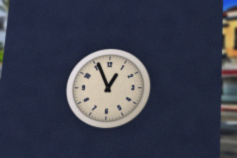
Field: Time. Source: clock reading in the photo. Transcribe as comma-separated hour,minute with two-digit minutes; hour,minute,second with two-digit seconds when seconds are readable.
12,56
